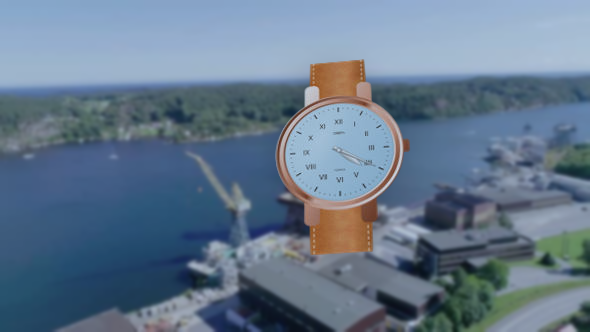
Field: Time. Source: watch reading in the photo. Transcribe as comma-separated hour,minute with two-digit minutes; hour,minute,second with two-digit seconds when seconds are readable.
4,20
